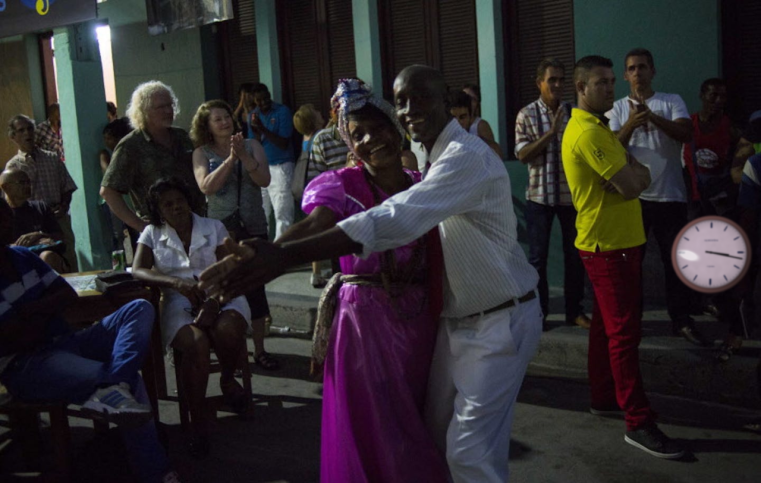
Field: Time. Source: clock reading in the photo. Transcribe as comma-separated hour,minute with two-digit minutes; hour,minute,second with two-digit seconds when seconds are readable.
3,17
